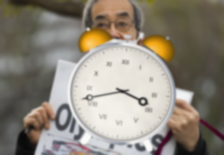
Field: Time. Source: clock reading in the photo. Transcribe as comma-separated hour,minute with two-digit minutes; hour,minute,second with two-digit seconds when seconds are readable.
3,42
